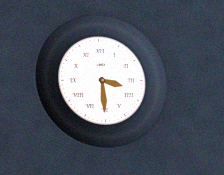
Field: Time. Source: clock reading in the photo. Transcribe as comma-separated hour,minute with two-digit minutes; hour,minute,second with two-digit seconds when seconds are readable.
3,30
